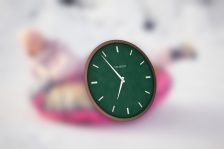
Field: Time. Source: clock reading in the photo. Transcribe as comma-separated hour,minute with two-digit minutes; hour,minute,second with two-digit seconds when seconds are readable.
6,54
